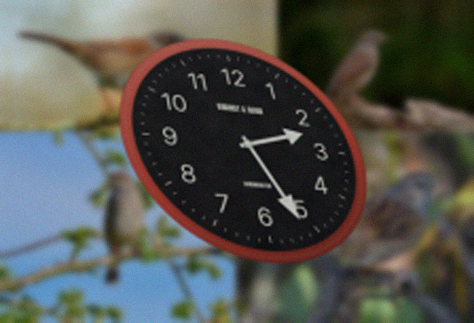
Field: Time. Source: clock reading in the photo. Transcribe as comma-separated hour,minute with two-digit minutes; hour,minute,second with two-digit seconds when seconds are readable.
2,26
